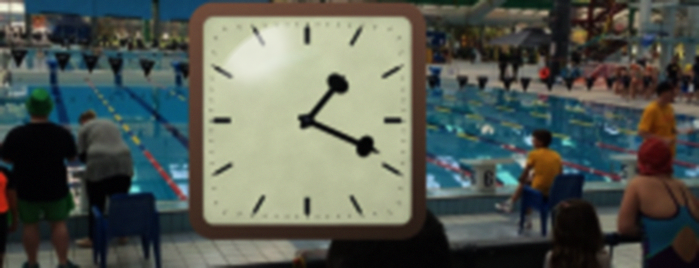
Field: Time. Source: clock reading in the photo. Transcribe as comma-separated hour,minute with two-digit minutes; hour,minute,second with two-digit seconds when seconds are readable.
1,19
